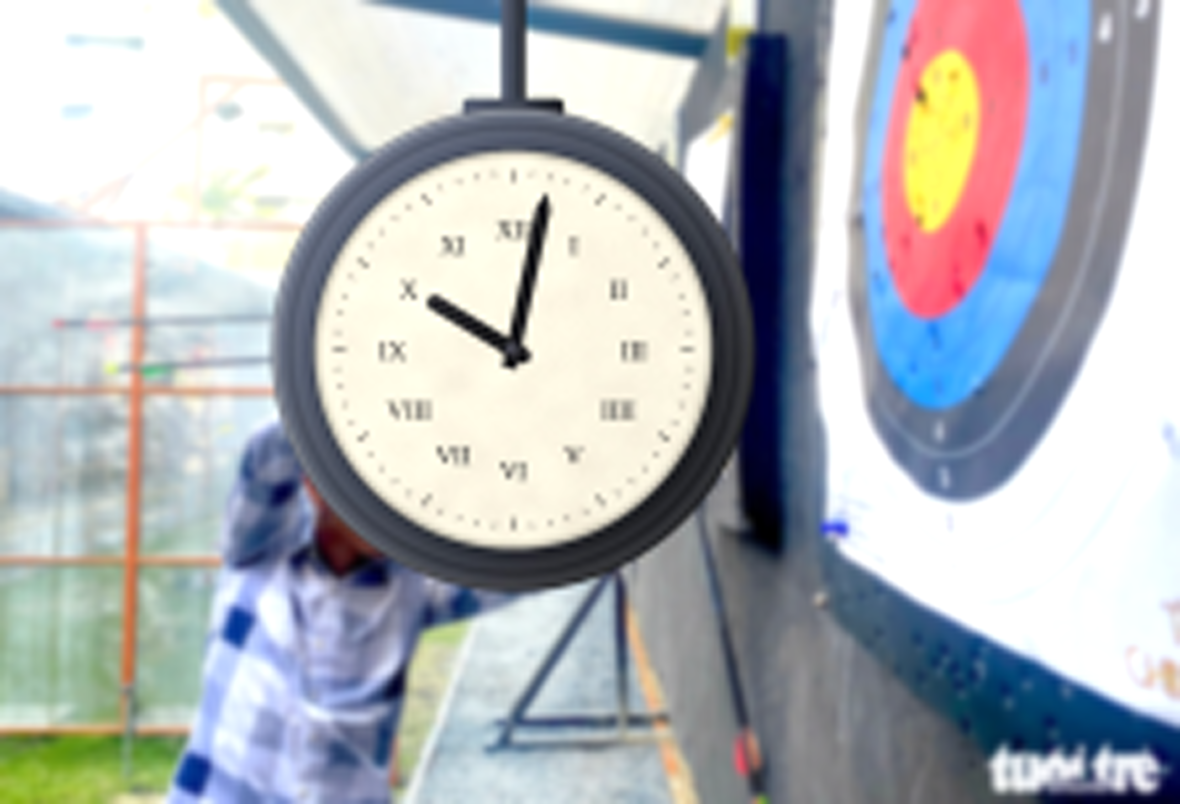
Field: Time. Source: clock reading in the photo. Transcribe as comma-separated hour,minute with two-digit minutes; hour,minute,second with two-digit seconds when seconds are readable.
10,02
